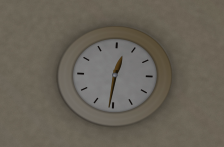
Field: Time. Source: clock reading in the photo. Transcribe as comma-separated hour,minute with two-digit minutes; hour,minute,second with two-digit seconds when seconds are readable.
12,31
